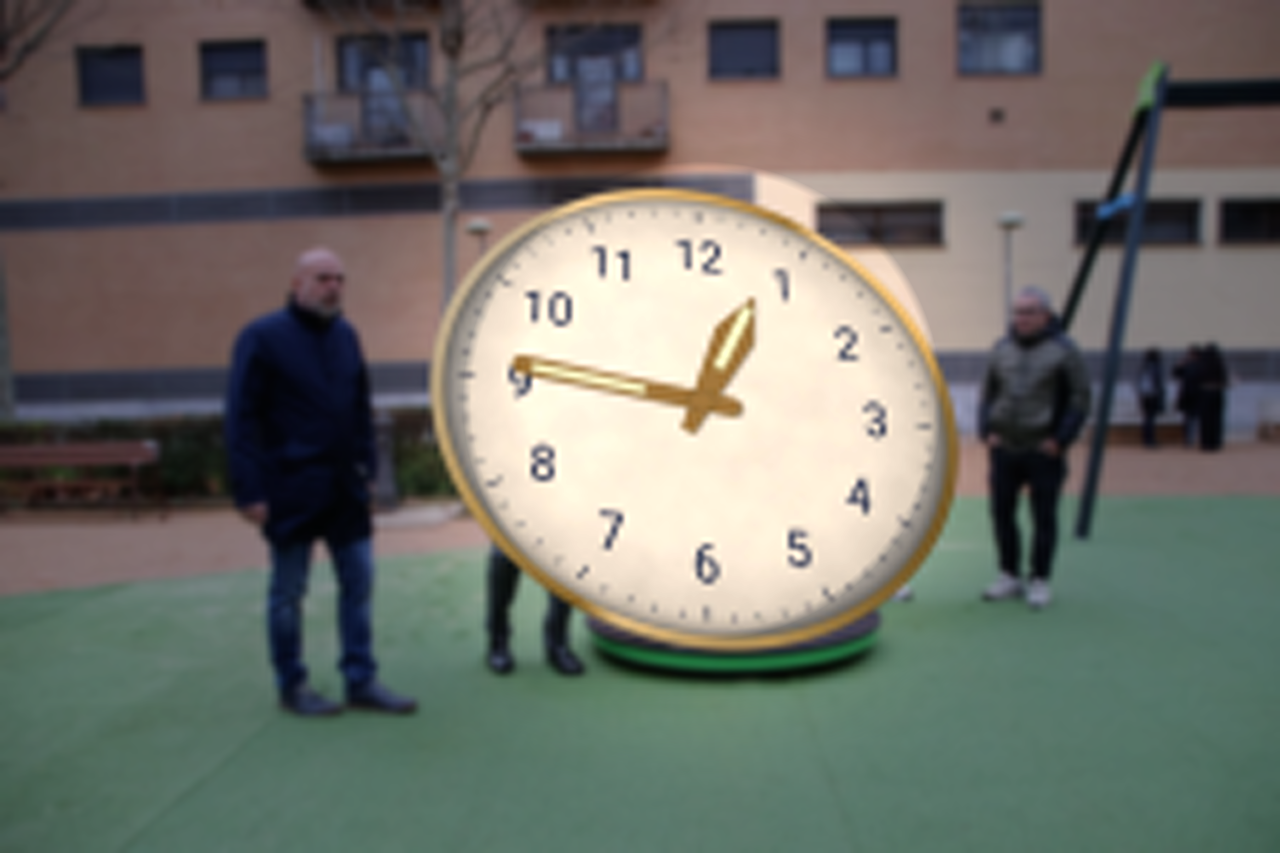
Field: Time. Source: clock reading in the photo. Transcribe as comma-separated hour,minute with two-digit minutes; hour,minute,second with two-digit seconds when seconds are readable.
12,46
